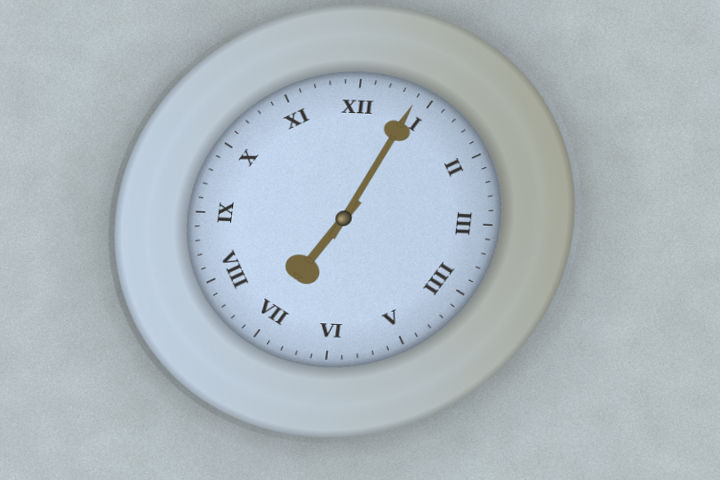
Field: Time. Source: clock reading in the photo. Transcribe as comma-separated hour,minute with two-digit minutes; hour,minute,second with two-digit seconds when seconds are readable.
7,04
